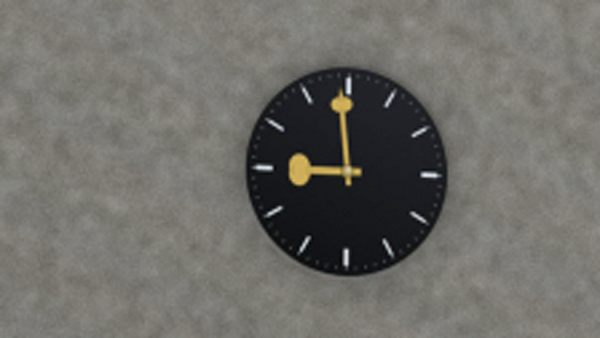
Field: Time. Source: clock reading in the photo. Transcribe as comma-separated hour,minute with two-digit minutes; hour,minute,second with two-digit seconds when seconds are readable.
8,59
